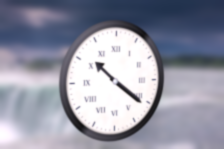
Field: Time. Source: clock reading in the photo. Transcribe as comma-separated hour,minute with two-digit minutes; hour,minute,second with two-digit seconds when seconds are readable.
10,21
